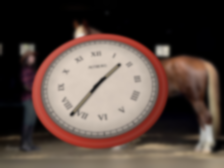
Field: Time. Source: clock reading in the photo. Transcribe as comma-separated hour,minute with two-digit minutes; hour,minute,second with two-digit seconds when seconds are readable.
1,37
